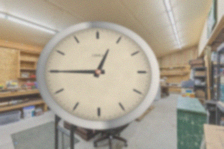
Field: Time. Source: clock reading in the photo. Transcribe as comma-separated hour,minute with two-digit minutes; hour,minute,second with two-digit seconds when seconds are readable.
12,45
